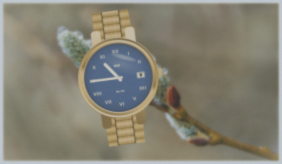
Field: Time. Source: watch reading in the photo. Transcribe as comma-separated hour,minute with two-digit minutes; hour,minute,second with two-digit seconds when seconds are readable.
10,45
